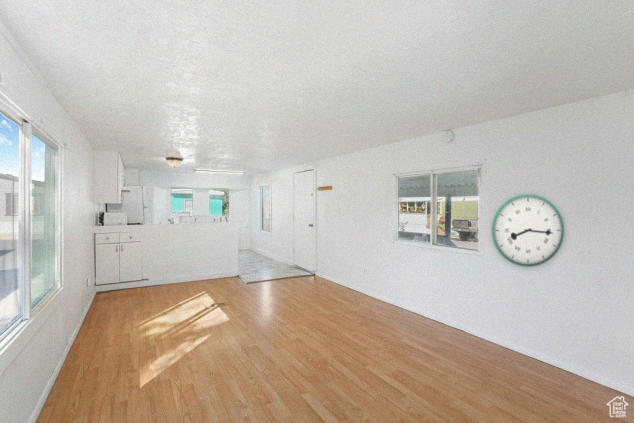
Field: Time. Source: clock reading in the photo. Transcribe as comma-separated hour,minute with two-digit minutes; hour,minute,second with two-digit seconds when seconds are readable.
8,16
